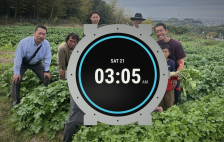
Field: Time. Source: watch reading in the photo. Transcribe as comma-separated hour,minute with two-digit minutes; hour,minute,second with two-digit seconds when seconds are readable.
3,05
